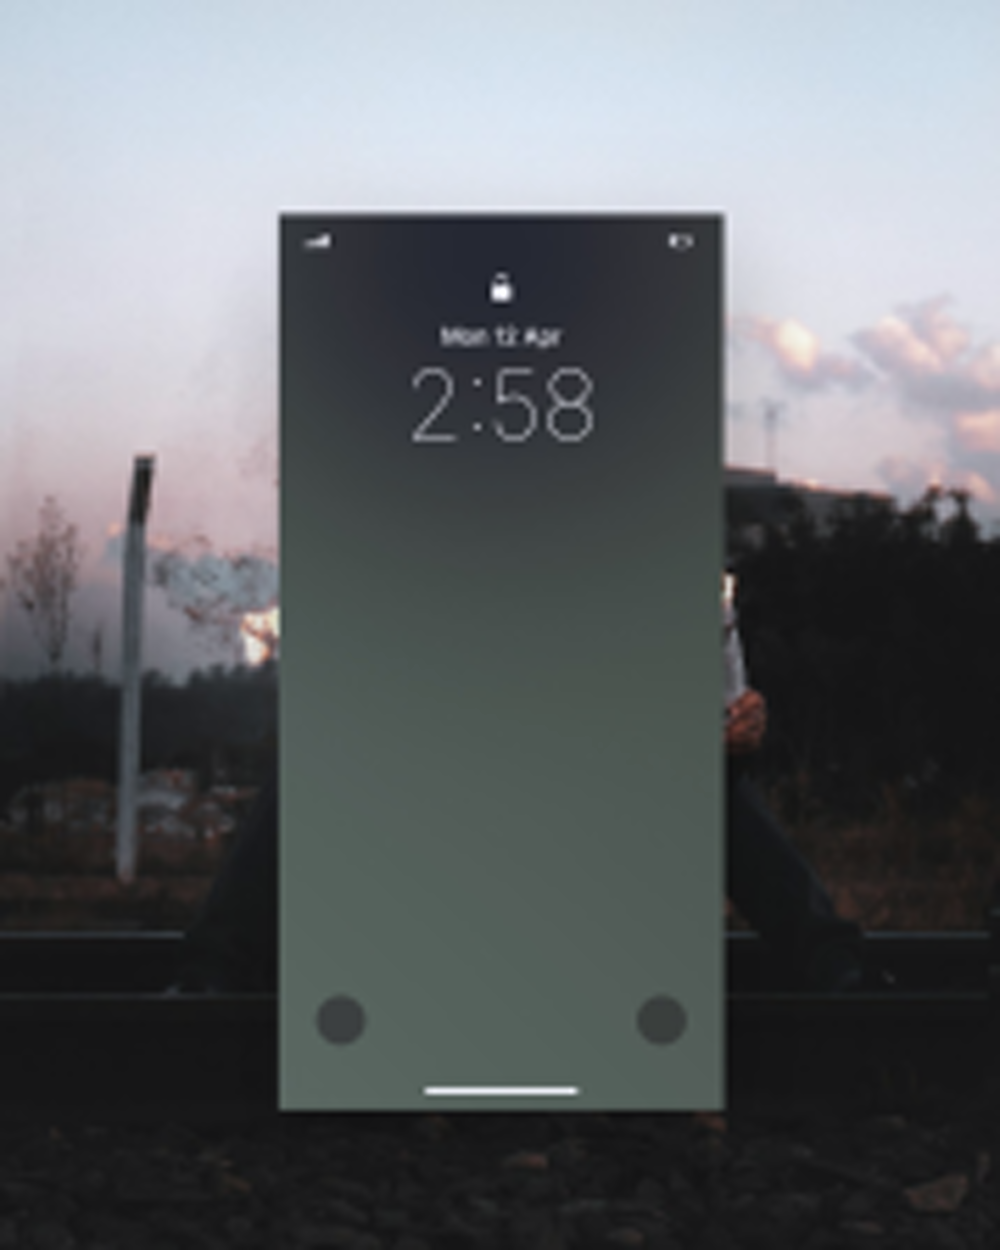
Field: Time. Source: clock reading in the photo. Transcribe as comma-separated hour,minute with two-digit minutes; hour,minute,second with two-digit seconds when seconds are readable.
2,58
